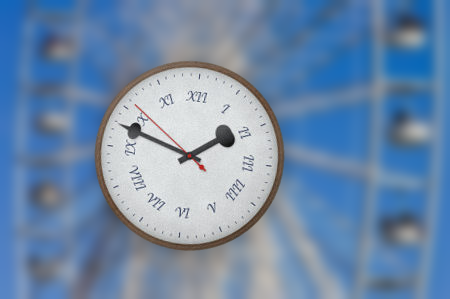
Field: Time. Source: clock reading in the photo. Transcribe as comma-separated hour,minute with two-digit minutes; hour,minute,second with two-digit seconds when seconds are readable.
1,47,51
